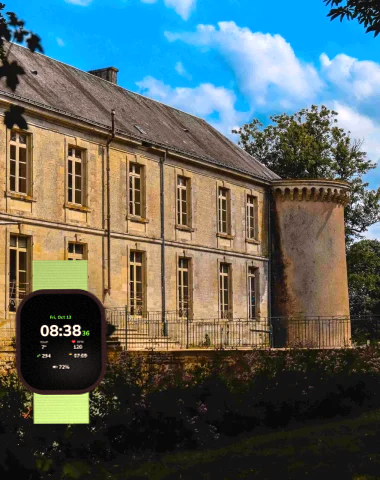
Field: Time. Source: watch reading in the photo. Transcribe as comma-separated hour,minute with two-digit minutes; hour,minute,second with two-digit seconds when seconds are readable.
8,38
